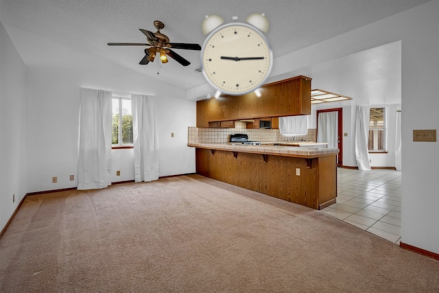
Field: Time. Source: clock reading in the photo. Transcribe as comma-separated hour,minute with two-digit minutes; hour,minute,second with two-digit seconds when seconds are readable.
9,15
